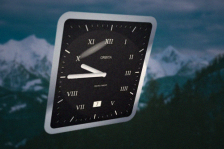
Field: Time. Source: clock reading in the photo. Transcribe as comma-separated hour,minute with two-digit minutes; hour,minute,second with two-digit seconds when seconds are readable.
9,45
